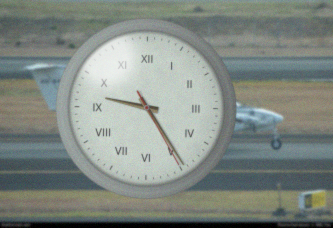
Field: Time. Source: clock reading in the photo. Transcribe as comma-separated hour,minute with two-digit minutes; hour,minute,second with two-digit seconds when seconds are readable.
9,24,25
